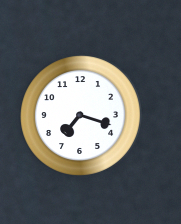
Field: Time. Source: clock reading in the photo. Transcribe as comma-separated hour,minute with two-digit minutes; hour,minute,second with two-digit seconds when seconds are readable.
7,18
